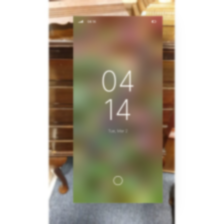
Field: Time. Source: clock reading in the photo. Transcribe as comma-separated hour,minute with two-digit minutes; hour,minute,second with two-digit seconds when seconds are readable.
4,14
